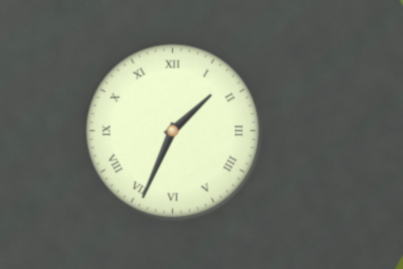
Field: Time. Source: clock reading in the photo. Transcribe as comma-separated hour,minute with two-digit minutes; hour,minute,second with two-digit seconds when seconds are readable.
1,34
